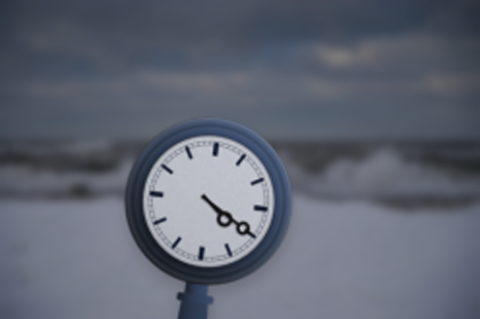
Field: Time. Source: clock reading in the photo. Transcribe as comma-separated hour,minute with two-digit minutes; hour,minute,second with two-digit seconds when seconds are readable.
4,20
